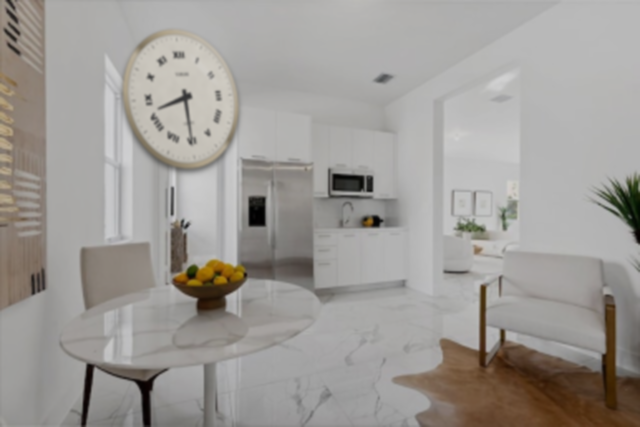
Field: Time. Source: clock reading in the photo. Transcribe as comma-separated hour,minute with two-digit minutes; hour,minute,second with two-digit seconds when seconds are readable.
8,30
